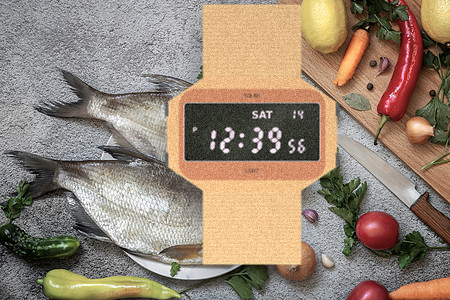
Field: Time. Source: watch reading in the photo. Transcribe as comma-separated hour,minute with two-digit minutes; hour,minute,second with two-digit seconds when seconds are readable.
12,39,56
